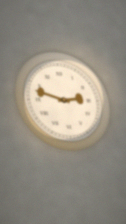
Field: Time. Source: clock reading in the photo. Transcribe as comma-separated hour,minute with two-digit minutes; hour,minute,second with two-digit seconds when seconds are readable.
2,48
